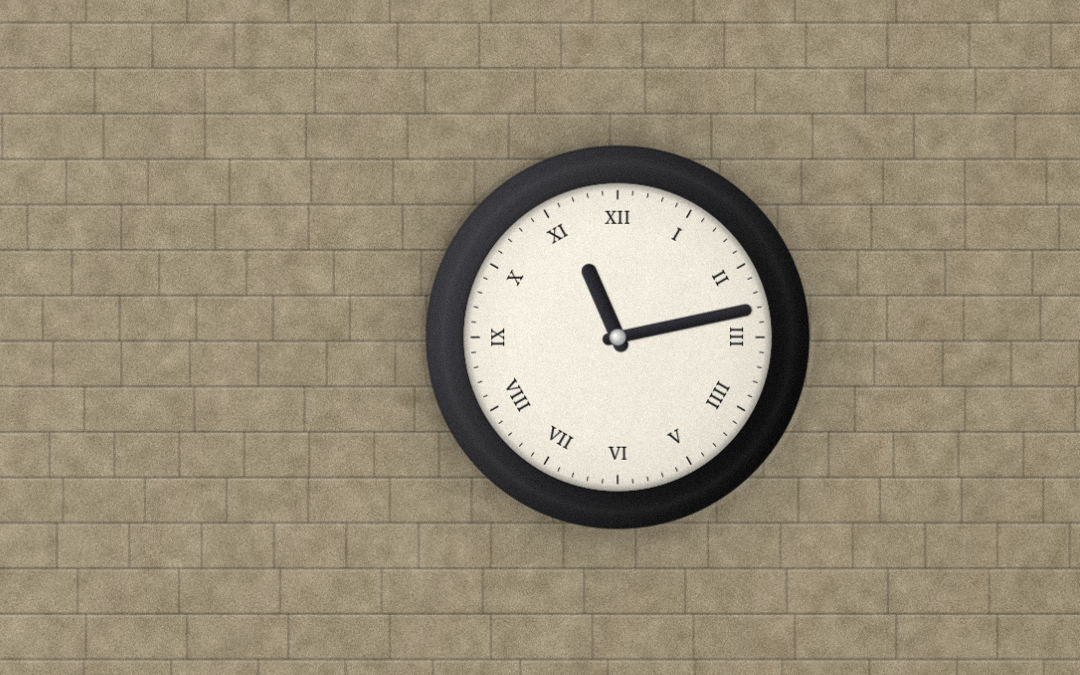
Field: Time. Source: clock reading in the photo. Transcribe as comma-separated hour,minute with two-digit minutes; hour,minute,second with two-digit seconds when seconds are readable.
11,13
